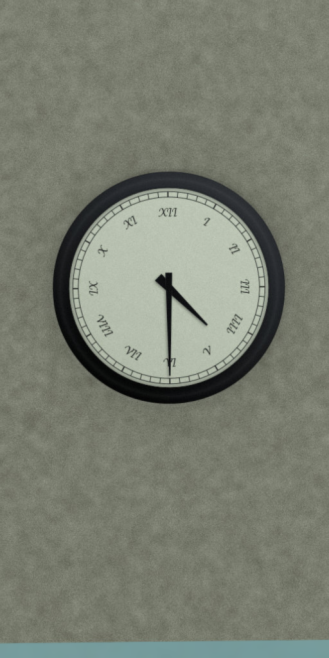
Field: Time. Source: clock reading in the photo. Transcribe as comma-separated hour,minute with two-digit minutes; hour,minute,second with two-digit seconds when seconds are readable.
4,30
